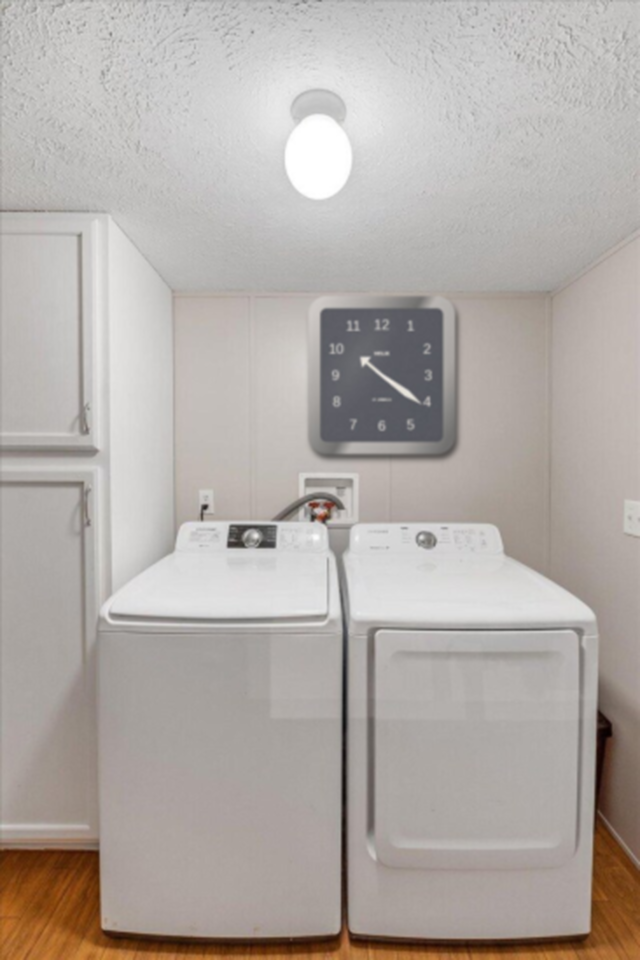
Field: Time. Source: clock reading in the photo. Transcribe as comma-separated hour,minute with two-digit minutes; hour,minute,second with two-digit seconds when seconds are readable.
10,21
